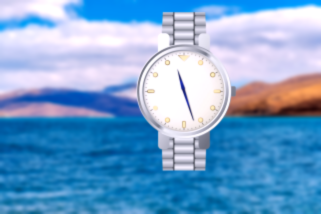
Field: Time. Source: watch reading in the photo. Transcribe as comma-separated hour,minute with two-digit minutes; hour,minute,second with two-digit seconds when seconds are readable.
11,27
